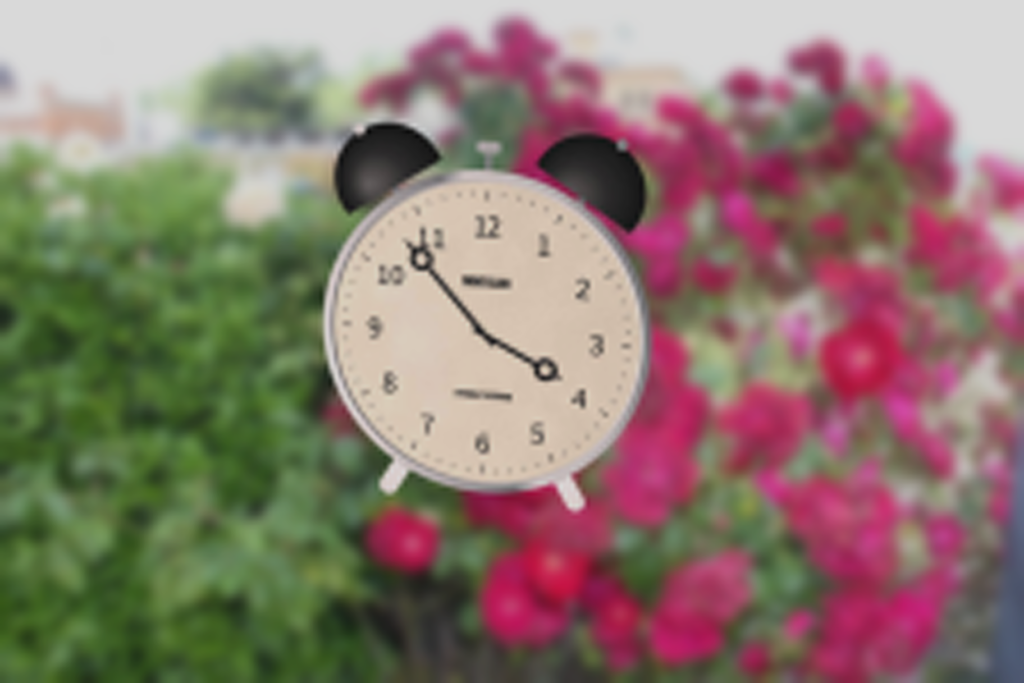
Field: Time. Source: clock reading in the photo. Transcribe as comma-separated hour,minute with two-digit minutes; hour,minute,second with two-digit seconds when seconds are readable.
3,53
